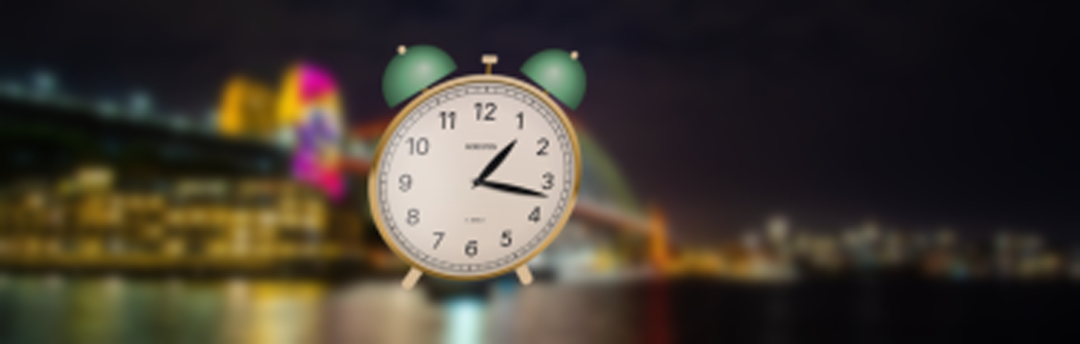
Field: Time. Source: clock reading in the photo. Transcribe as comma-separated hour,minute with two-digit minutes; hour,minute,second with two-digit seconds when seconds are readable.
1,17
